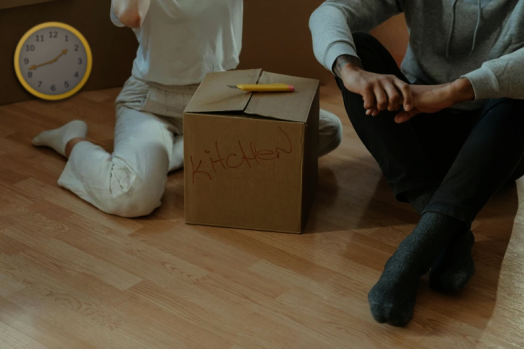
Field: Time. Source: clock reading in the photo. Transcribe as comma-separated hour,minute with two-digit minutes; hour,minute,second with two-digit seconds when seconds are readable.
1,42
